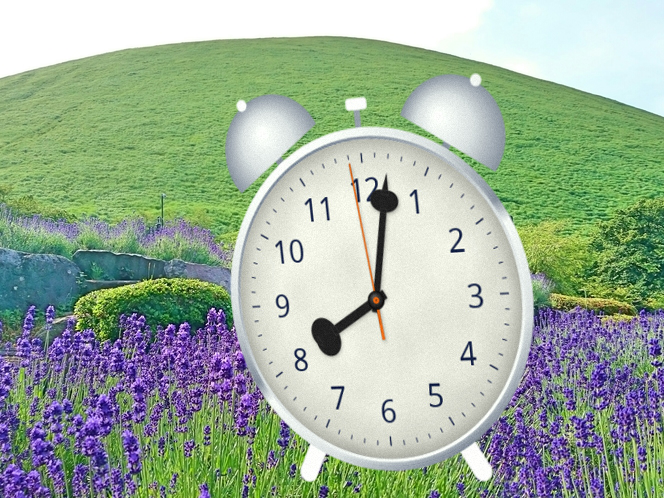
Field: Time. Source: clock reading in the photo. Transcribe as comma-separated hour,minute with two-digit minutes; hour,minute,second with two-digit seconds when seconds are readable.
8,01,59
